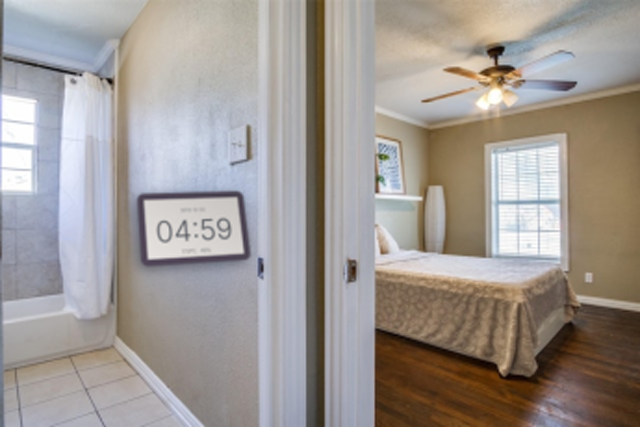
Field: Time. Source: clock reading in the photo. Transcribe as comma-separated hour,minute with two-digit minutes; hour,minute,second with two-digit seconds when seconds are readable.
4,59
